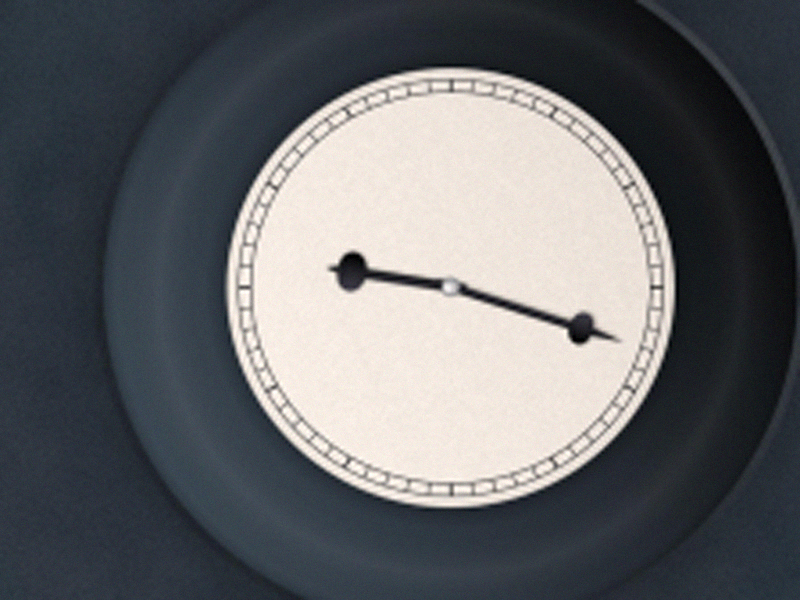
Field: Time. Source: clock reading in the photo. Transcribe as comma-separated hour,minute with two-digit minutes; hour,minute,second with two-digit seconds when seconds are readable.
9,18
